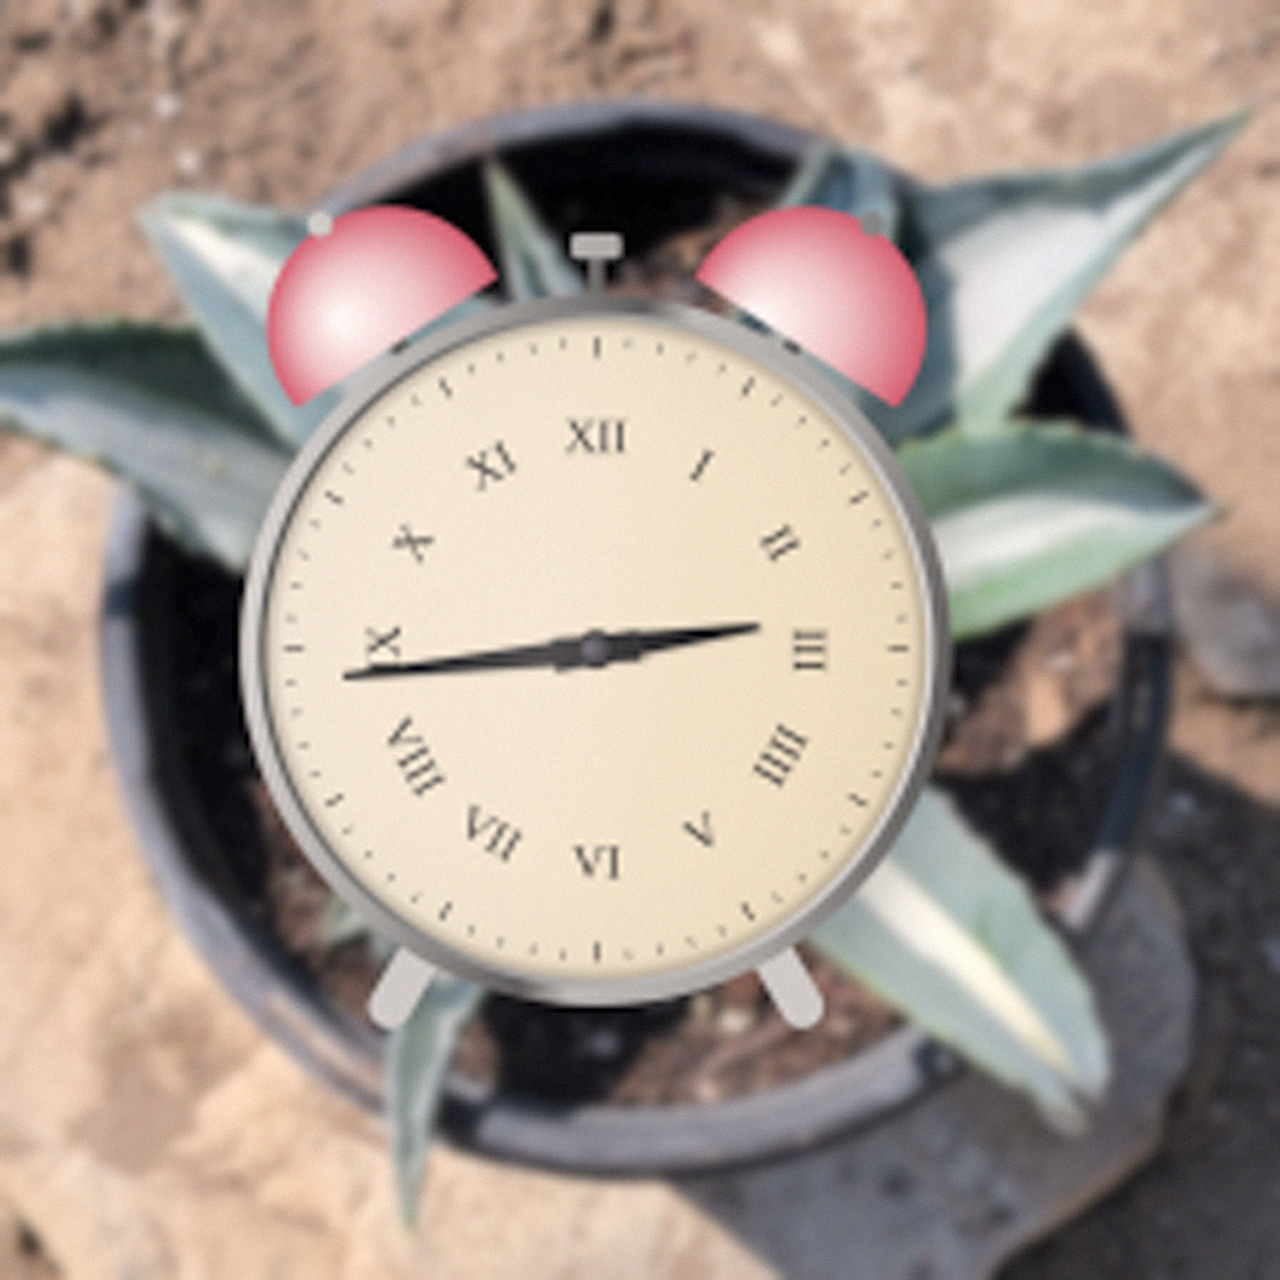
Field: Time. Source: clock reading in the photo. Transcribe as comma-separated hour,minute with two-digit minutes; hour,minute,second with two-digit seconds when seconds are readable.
2,44
